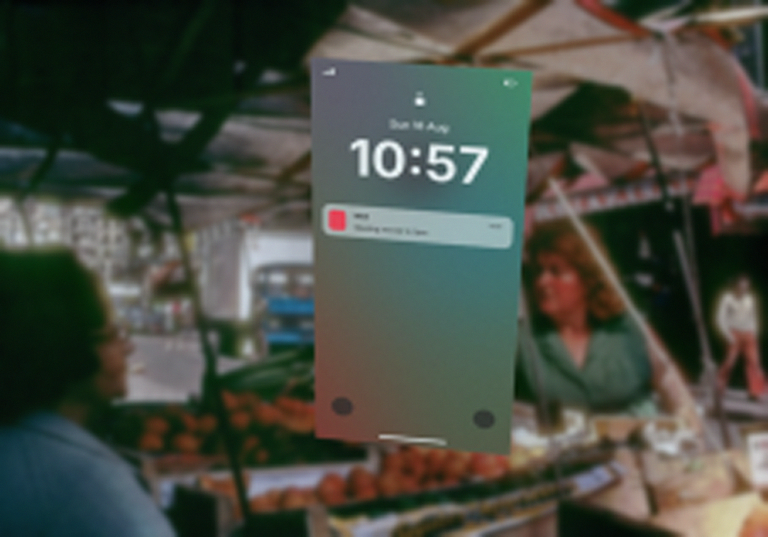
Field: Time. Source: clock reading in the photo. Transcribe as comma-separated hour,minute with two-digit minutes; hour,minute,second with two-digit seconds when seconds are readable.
10,57
